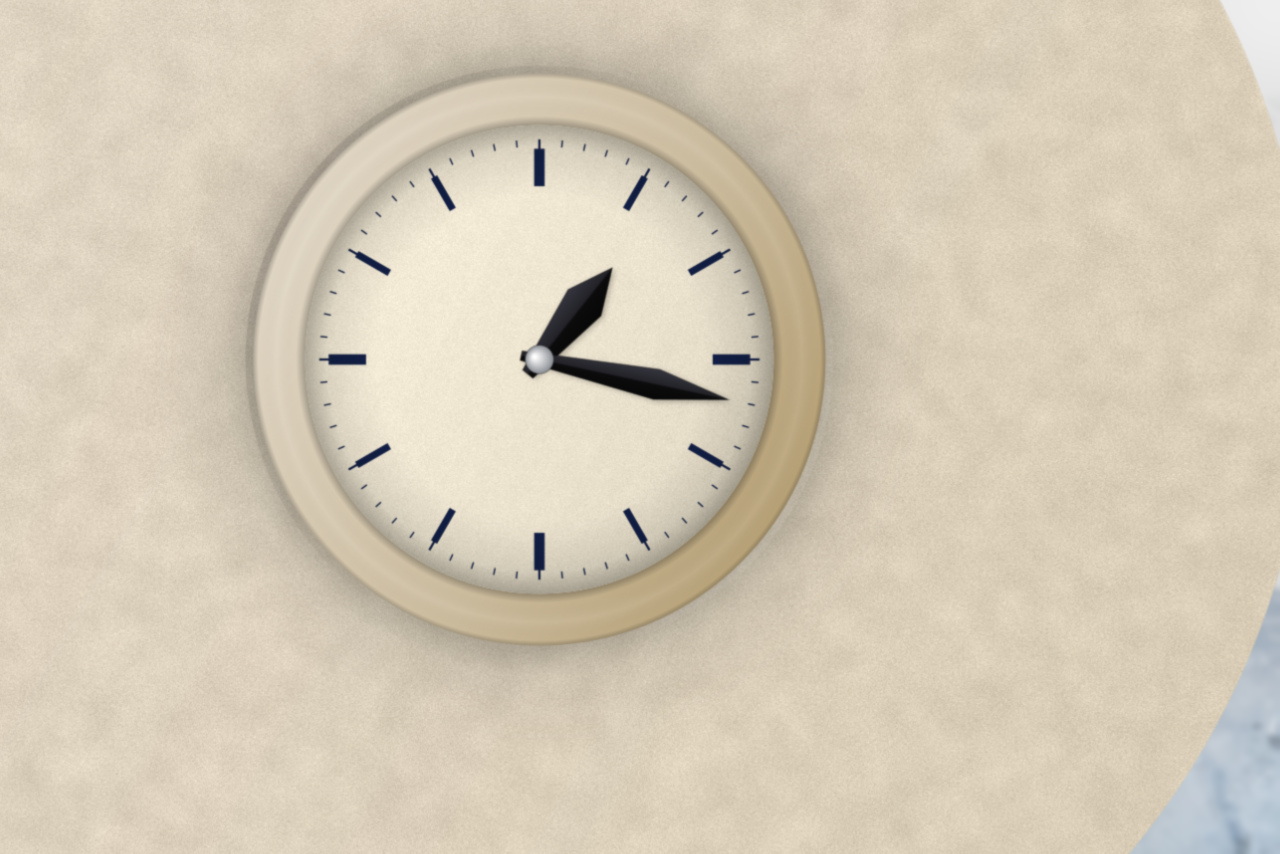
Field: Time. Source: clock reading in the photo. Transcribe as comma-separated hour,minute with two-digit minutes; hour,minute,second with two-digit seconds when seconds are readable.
1,17
